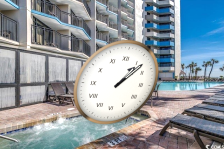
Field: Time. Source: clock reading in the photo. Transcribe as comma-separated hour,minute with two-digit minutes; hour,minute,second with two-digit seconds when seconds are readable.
1,07
